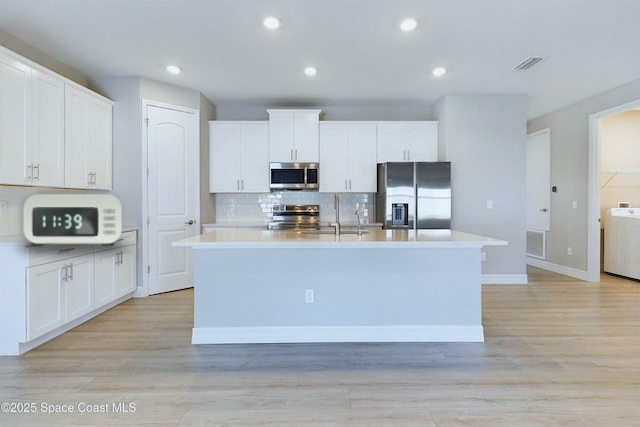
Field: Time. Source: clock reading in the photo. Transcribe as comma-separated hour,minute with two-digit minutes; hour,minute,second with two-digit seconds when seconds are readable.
11,39
